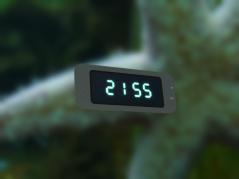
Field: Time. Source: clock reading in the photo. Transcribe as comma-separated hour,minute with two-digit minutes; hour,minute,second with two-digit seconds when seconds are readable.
21,55
